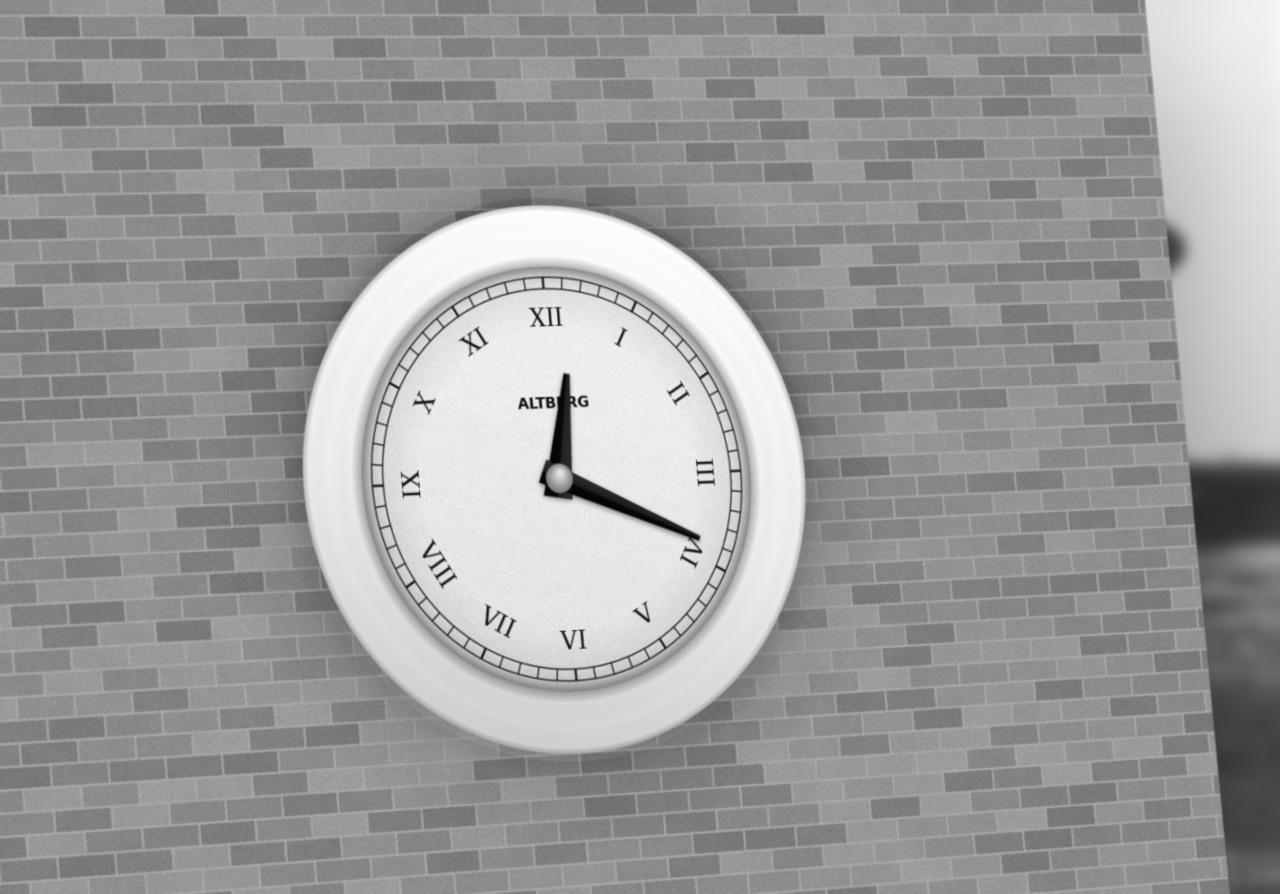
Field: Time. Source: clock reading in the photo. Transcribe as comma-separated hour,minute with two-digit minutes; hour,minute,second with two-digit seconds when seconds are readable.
12,19
